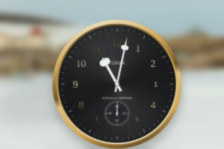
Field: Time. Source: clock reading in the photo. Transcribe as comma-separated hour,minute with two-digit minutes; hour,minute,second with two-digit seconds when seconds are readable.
11,02
